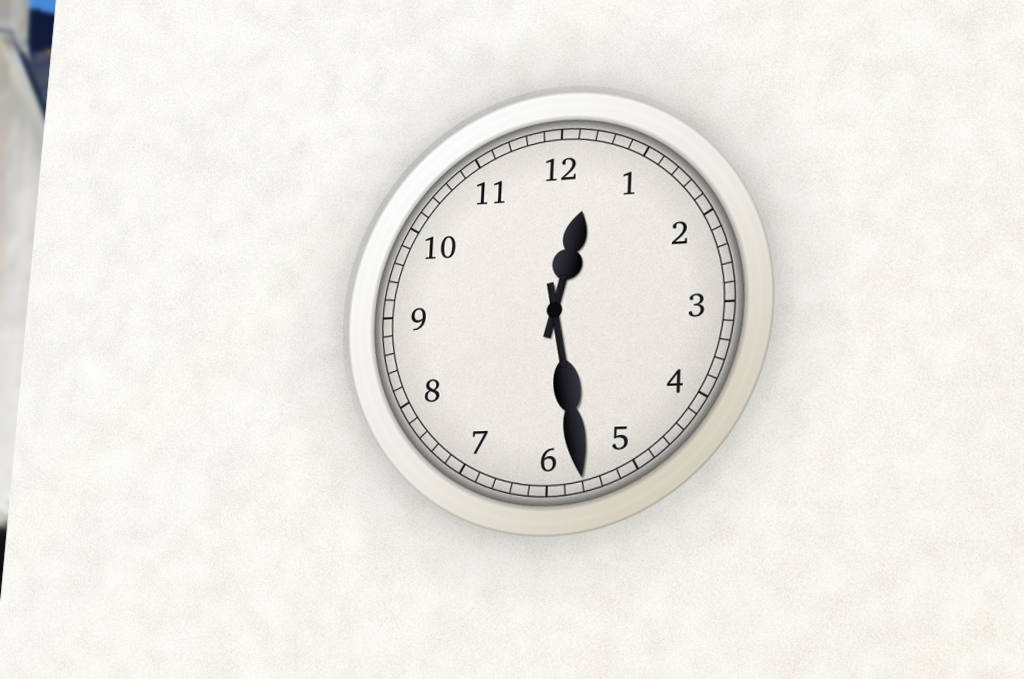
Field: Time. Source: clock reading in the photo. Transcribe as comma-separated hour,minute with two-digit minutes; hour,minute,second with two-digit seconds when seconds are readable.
12,28
